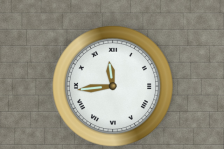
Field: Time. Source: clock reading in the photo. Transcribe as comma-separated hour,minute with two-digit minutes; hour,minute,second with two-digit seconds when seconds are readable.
11,44
